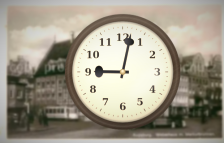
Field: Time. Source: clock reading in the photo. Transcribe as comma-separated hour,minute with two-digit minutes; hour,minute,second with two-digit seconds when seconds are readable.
9,02
